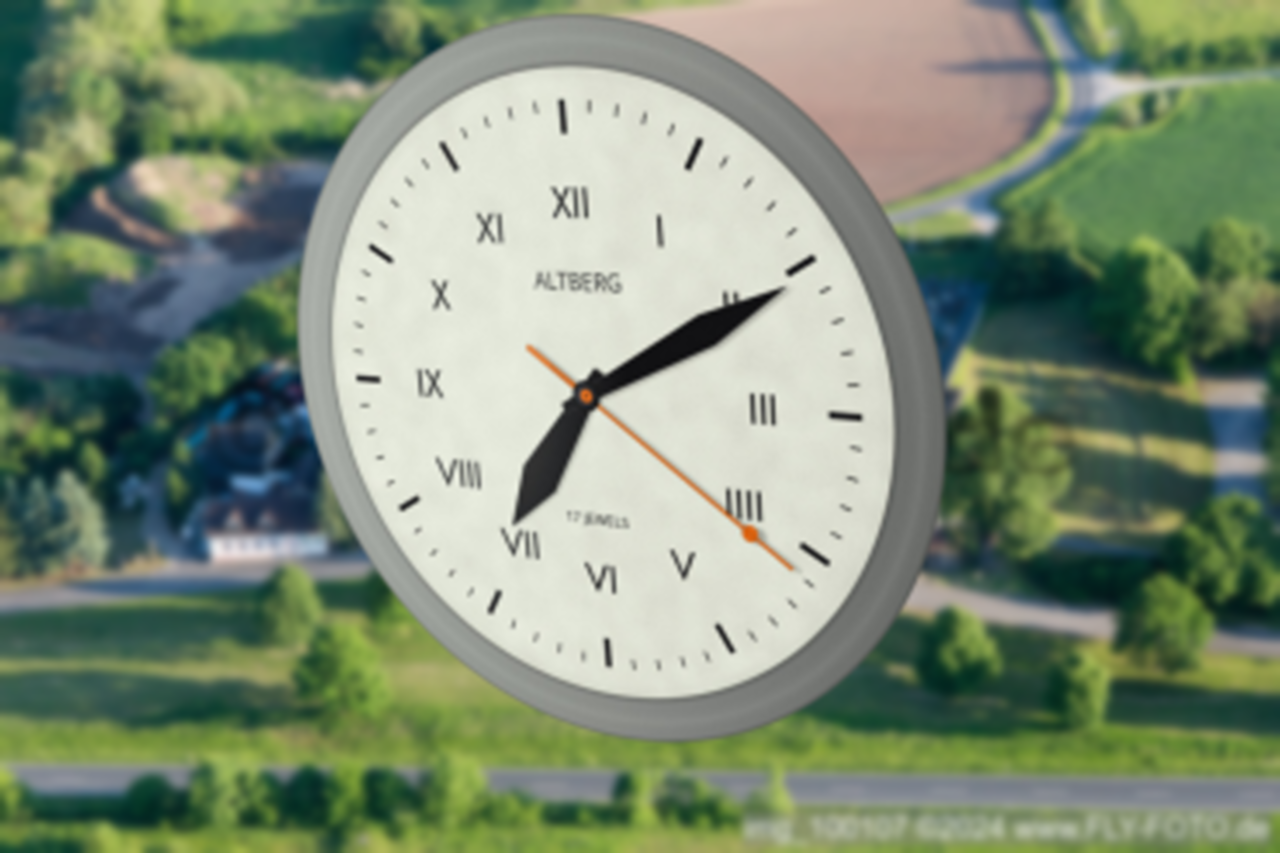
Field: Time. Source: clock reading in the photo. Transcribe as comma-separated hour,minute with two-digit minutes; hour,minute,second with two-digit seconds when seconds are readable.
7,10,21
